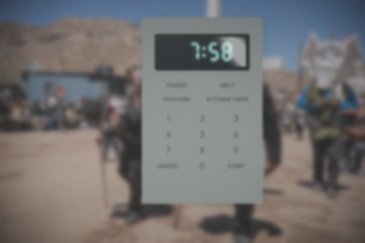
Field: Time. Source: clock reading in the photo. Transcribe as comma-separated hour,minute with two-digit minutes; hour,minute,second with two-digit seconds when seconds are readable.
7,58
